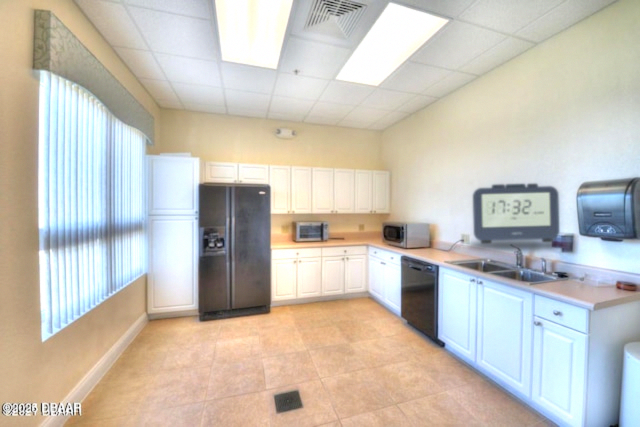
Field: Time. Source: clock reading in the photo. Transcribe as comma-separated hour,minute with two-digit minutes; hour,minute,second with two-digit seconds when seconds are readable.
17,32
